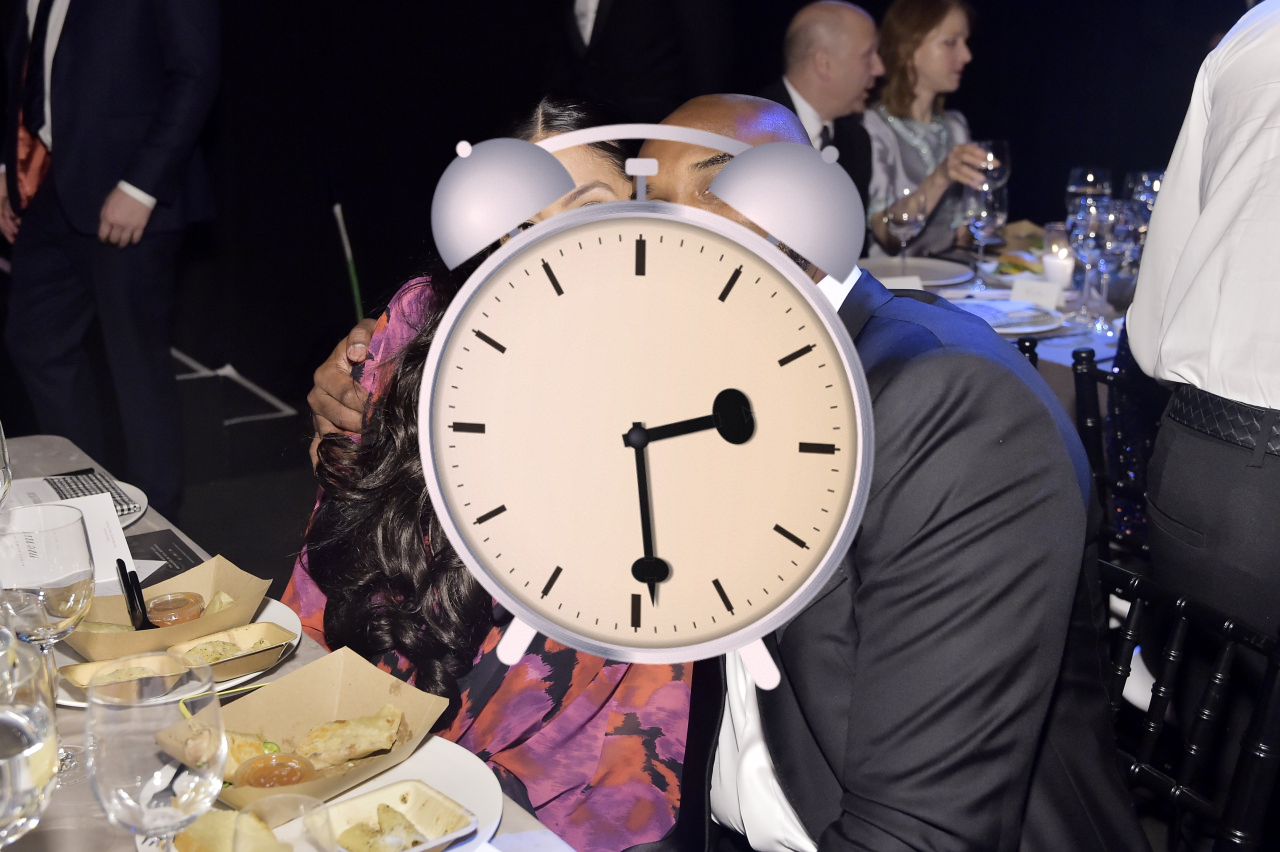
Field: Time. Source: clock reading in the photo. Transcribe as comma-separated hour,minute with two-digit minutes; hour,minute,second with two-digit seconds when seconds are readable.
2,29
